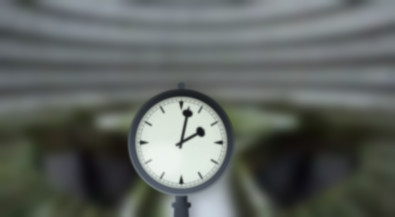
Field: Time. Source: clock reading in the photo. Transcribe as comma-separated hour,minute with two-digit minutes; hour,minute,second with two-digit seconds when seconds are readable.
2,02
